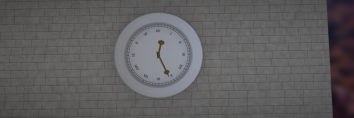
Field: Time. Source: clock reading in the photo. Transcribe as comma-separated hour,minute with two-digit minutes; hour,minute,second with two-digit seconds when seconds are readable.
12,26
